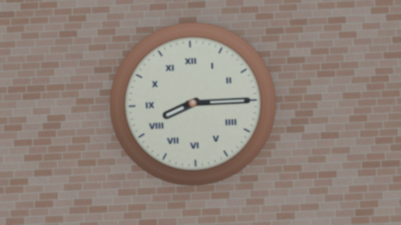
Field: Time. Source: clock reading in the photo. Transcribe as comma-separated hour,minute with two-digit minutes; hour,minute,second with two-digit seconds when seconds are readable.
8,15
